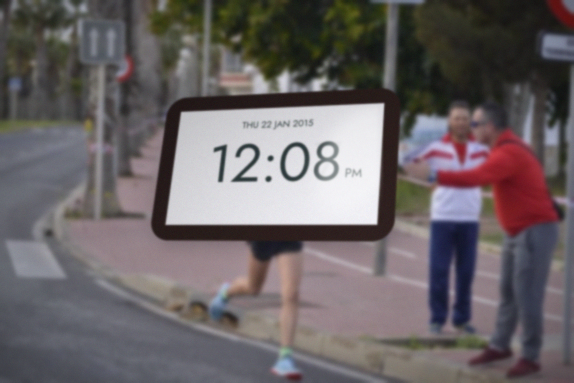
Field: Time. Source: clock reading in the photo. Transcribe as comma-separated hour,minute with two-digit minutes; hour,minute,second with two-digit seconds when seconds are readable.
12,08
